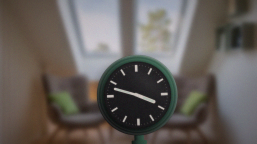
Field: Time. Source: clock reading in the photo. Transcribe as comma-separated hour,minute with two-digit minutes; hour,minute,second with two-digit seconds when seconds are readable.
3,48
